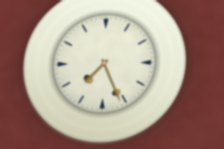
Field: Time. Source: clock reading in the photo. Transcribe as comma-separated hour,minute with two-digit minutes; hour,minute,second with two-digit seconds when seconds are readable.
7,26
